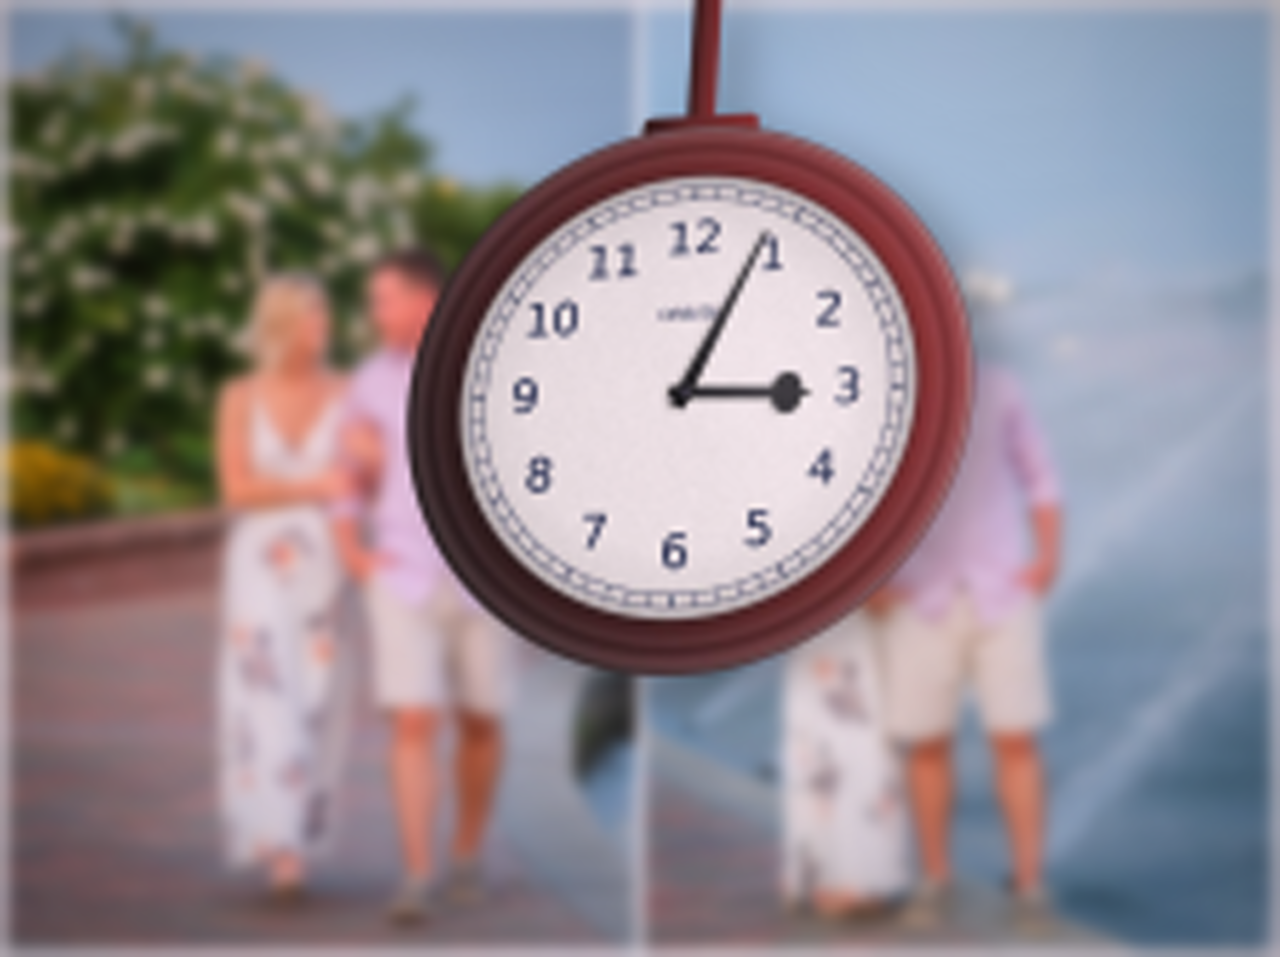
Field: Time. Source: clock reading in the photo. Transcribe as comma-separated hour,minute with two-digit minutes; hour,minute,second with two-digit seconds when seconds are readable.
3,04
